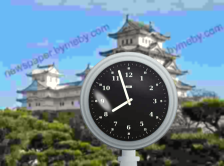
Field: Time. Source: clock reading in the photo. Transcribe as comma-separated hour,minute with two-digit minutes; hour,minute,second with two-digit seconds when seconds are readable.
7,57
